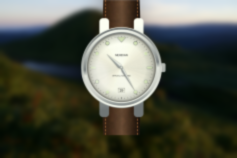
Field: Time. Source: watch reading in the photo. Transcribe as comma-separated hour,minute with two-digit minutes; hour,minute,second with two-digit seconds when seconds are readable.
10,25
